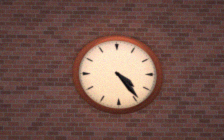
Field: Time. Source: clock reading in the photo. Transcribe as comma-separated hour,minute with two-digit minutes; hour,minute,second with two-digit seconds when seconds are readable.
4,24
